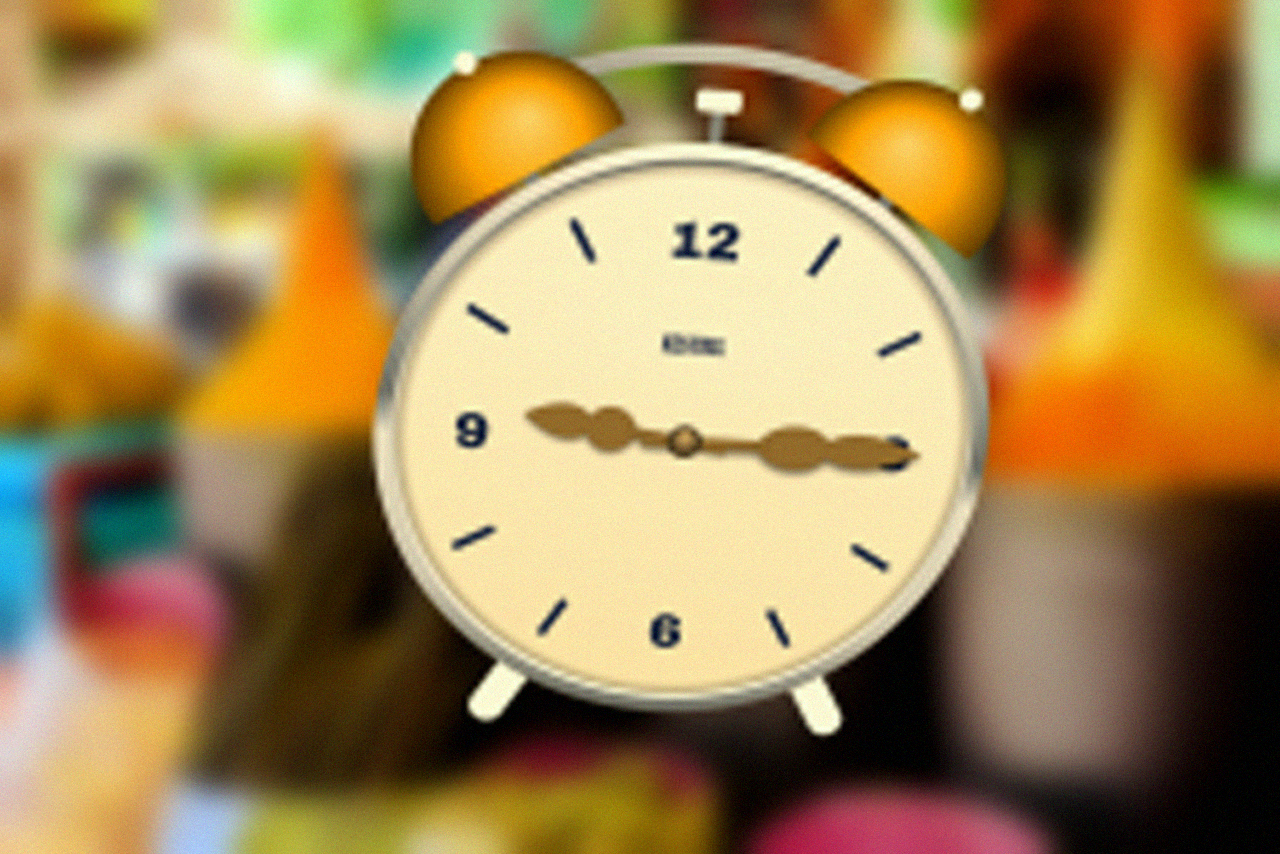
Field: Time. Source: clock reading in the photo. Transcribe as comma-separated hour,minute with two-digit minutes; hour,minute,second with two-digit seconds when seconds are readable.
9,15
